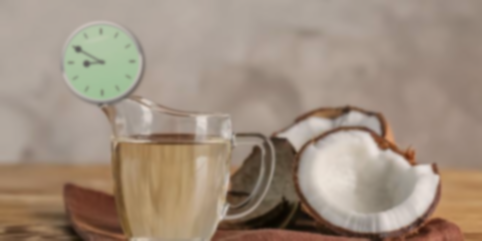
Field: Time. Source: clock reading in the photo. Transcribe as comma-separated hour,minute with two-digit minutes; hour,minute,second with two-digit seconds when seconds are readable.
8,50
